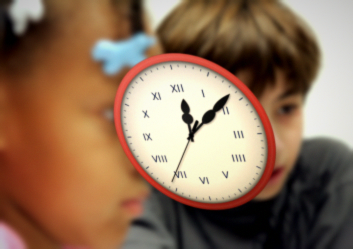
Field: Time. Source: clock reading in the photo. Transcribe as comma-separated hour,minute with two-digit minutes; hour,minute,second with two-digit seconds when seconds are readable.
12,08,36
